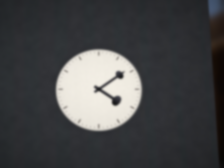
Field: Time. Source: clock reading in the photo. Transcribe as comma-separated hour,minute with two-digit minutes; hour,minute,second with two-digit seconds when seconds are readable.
4,09
